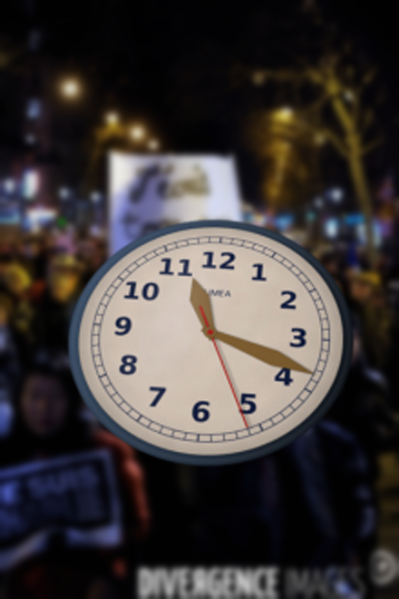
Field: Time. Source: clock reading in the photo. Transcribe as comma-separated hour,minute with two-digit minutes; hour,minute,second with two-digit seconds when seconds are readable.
11,18,26
